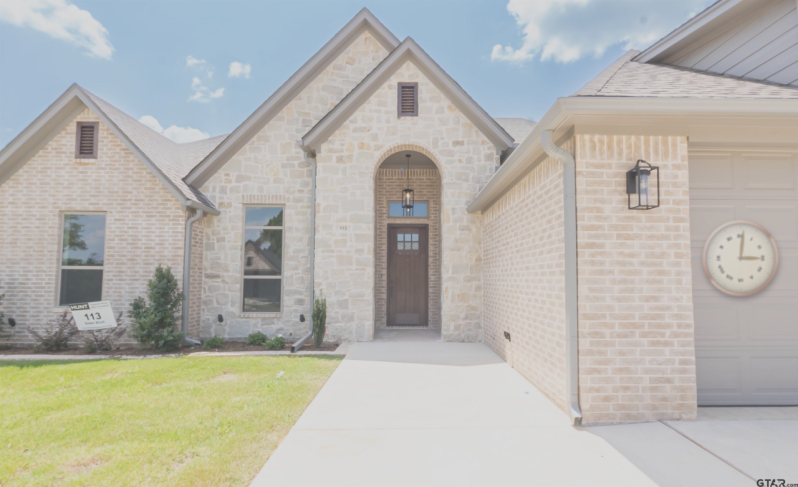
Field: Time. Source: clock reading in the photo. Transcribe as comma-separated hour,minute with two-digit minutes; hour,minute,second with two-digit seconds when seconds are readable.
3,01
